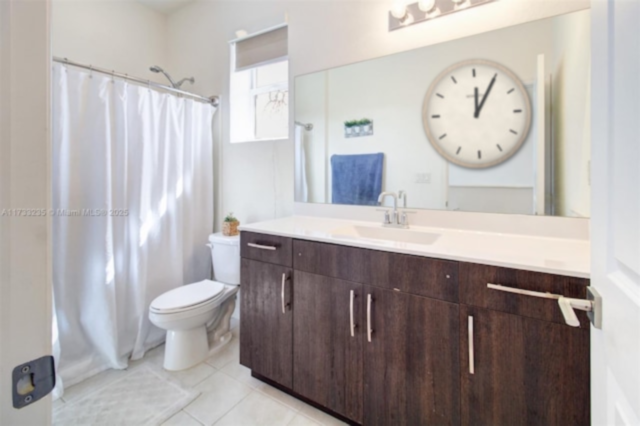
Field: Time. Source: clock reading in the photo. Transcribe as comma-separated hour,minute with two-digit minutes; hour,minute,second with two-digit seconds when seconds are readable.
12,05
